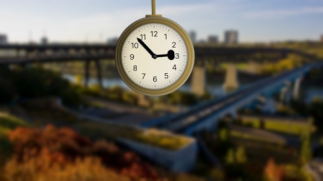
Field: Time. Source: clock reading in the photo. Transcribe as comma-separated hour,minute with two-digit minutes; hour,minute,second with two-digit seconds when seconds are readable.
2,53
